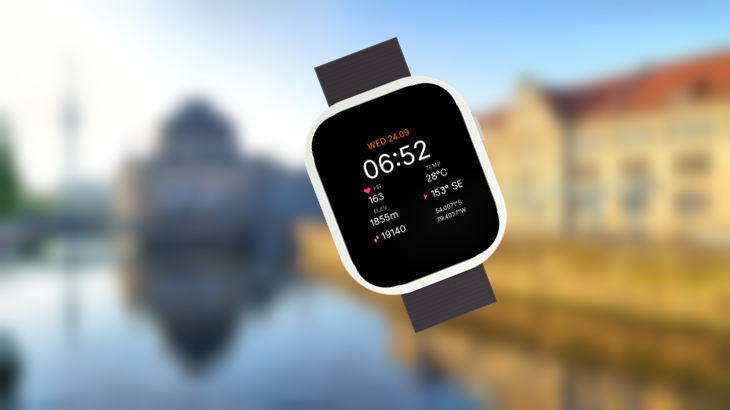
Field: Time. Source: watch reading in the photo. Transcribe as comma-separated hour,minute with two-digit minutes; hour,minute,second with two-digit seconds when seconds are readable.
6,52
